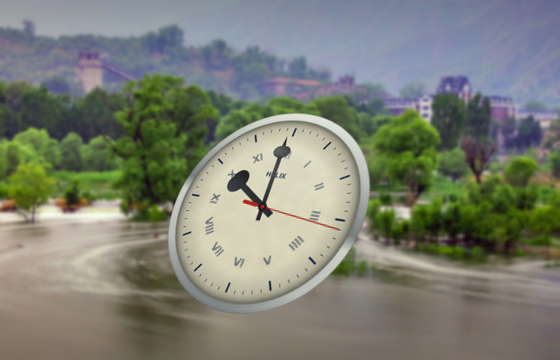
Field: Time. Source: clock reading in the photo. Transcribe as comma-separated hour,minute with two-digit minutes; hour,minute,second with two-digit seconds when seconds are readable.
9,59,16
